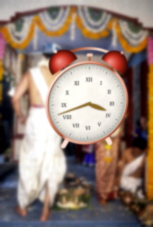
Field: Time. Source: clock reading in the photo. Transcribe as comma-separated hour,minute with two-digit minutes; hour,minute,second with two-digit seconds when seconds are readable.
3,42
